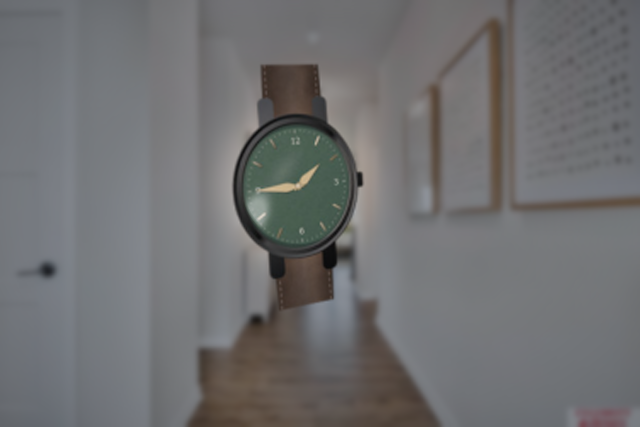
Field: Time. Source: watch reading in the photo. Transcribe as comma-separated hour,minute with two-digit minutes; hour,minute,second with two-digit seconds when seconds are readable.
1,45
